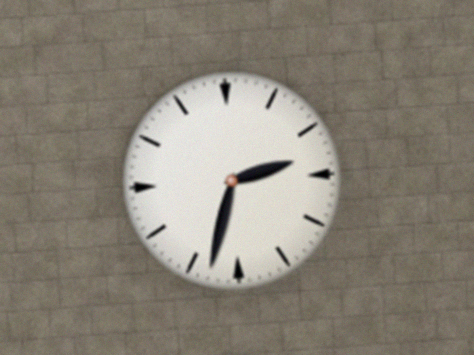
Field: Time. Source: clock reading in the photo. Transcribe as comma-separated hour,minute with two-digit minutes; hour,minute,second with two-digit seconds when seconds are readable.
2,33
